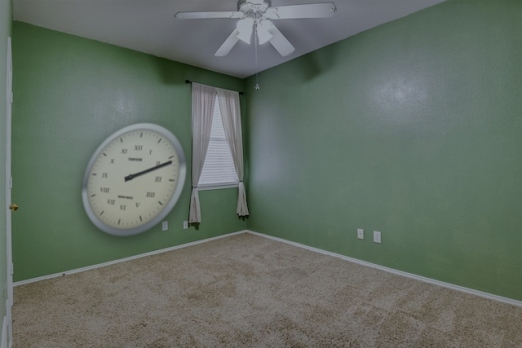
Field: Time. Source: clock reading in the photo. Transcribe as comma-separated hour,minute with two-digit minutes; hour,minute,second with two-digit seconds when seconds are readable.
2,11
